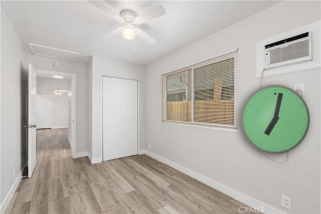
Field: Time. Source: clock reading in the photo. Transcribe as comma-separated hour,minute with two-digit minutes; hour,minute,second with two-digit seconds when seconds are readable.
7,02
